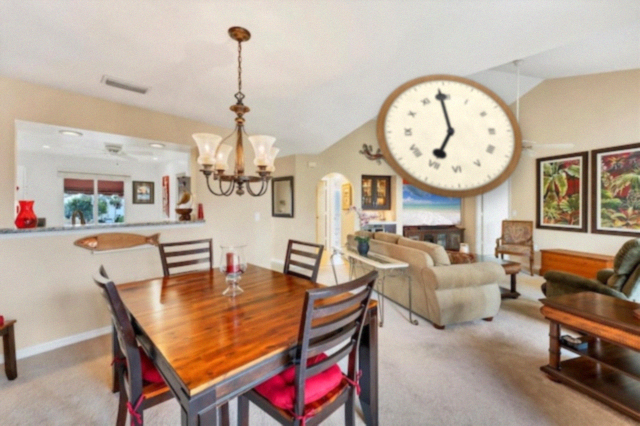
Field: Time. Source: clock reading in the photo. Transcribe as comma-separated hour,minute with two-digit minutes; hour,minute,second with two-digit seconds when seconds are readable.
6,59
